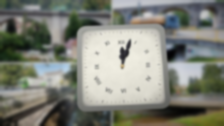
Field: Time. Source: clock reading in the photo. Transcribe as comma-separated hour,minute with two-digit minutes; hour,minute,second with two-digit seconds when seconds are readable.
12,03
